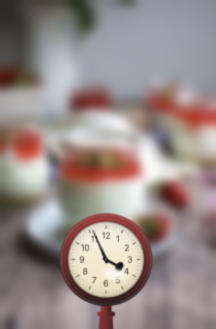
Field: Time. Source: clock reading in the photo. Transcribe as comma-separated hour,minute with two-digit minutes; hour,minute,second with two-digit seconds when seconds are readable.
3,56
